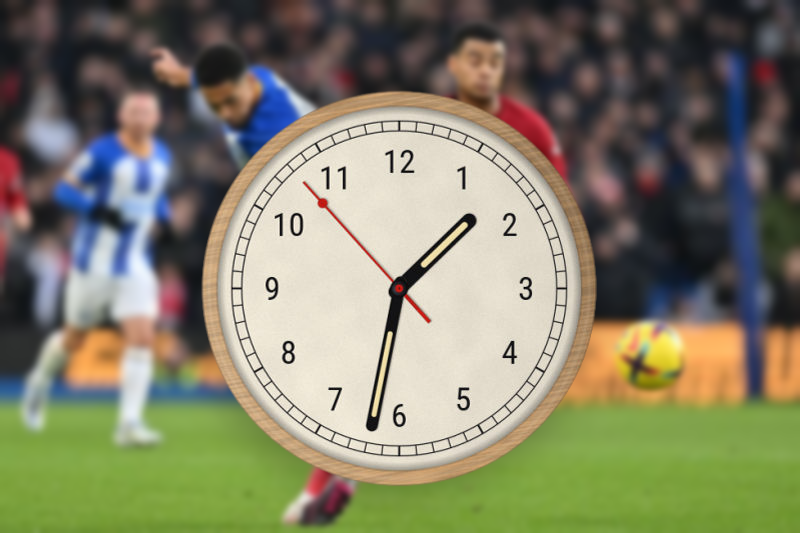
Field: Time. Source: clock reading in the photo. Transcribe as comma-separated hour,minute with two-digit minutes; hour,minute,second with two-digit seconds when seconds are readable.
1,31,53
